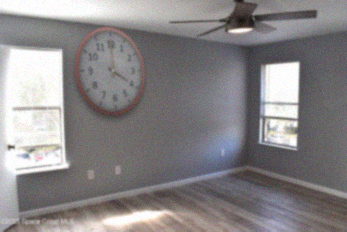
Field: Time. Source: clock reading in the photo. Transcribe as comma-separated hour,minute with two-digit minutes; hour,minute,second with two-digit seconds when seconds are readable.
4,00
